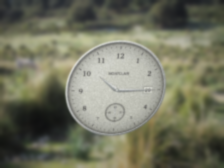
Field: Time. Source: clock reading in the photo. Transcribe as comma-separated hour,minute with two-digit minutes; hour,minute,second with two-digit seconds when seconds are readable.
10,15
